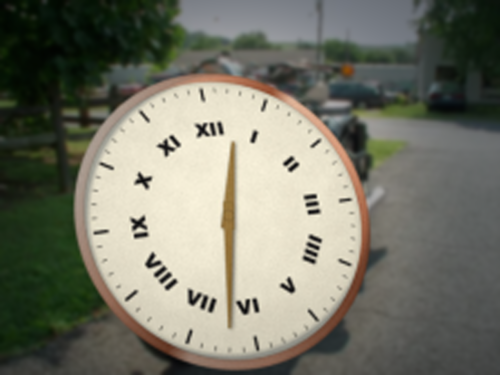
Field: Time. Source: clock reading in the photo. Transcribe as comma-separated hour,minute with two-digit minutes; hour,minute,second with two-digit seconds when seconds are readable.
12,32
